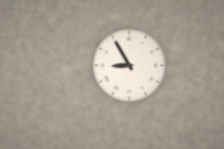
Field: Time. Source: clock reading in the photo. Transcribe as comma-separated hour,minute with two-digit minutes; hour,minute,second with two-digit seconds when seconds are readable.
8,55
